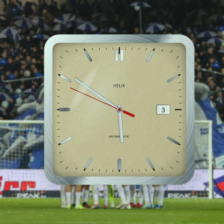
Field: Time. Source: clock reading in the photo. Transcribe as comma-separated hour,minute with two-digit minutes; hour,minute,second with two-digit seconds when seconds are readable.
5,50,49
